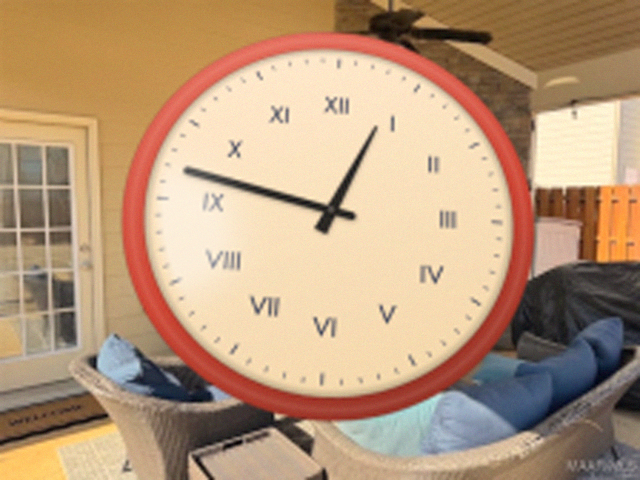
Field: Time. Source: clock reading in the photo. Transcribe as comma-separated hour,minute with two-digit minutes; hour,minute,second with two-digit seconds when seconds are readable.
12,47
